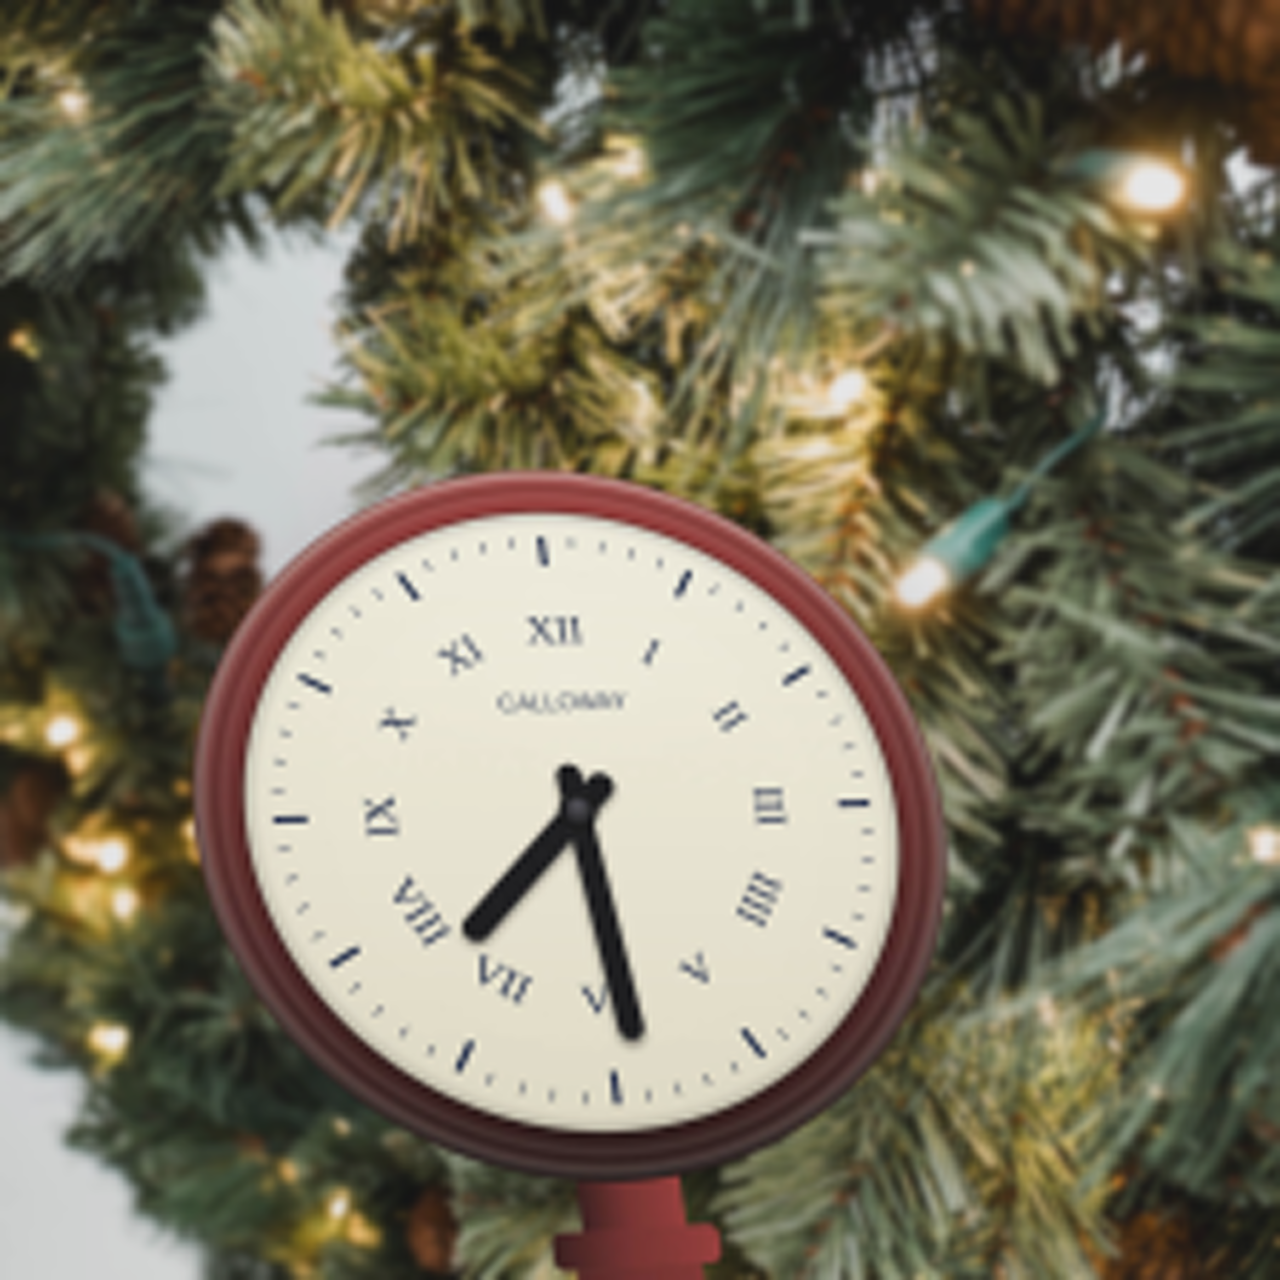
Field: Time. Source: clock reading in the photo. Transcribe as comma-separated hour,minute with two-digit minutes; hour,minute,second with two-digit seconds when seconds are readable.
7,29
